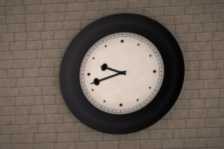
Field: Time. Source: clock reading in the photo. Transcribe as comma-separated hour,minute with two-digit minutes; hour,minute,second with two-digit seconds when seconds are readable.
9,42
